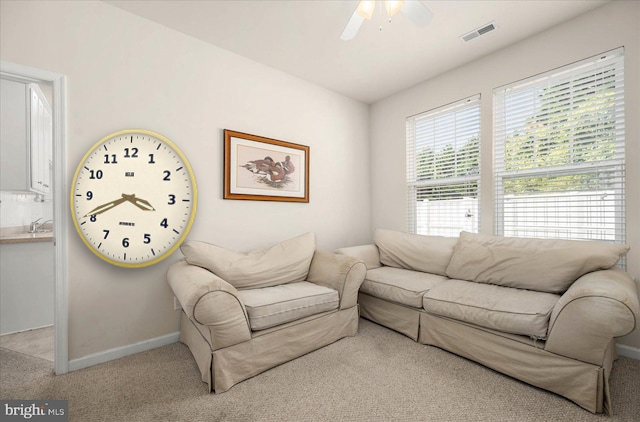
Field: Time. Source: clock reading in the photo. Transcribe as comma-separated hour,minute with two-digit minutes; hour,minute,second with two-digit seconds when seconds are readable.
3,41
